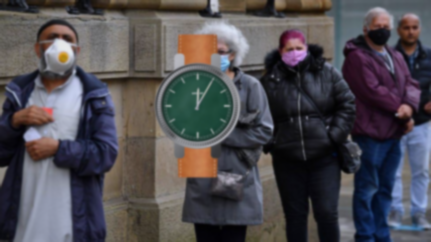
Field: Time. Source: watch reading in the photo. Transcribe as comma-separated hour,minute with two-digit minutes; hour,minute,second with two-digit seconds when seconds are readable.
12,05
